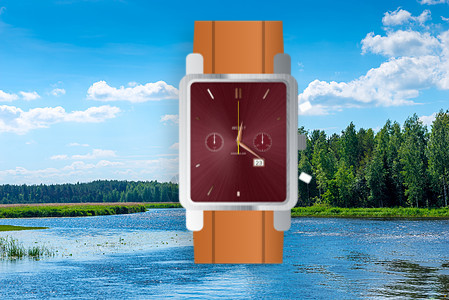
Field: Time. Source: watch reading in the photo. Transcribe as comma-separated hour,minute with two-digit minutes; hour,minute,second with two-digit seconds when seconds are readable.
12,21
